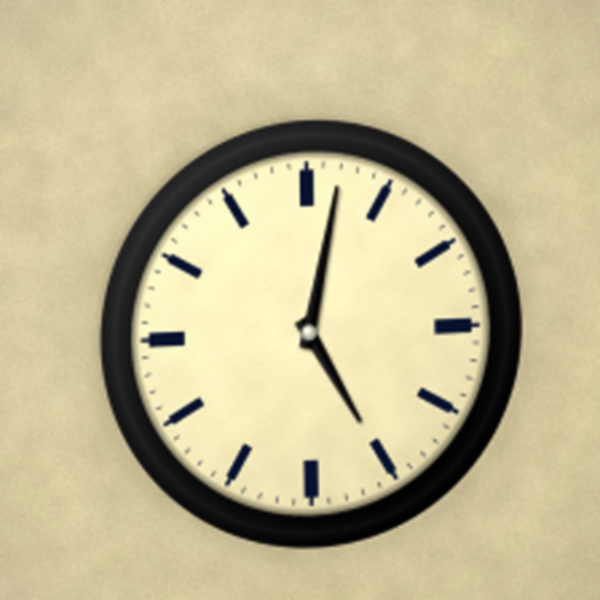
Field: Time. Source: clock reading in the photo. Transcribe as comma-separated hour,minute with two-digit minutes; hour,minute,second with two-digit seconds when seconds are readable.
5,02
